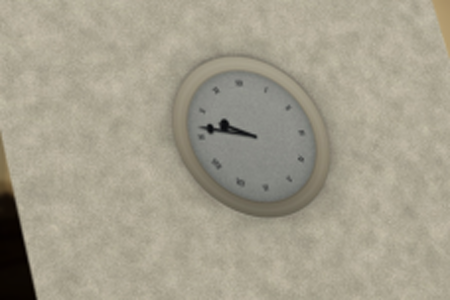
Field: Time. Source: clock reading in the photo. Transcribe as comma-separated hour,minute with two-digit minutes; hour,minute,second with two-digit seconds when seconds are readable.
9,47
